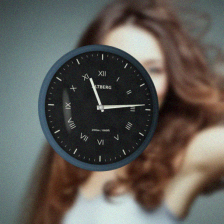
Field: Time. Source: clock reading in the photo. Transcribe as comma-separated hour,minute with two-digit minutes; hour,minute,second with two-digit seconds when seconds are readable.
11,14
